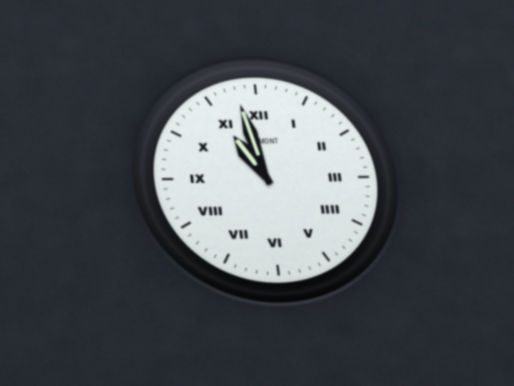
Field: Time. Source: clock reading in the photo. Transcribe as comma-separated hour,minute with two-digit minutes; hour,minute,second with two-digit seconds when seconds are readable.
10,58
